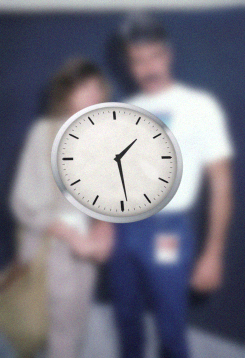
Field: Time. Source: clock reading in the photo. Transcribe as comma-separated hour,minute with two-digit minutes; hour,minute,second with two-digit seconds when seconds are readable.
1,29
